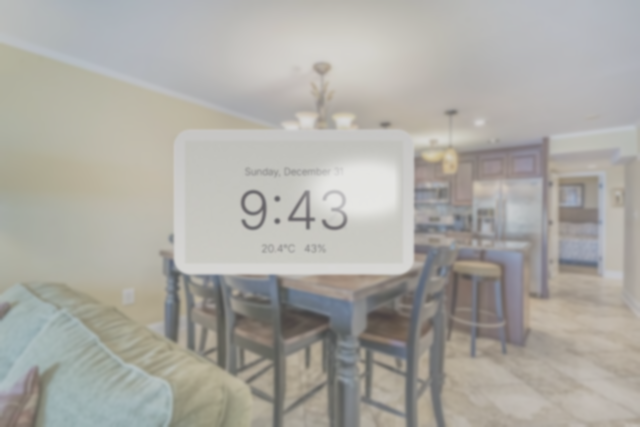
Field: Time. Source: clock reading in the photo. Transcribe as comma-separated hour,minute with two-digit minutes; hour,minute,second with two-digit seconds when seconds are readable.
9,43
